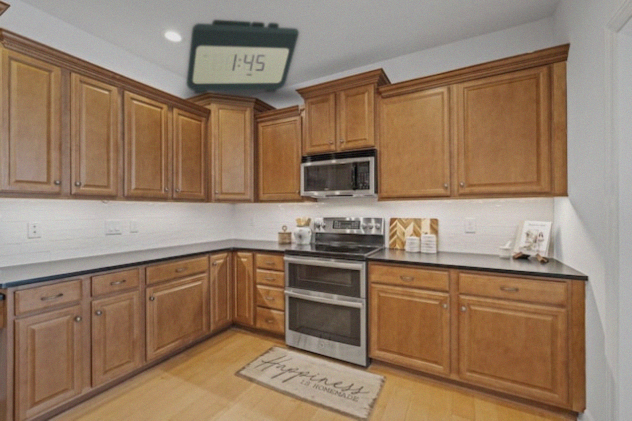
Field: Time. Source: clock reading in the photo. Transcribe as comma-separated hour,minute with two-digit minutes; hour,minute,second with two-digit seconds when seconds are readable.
1,45
